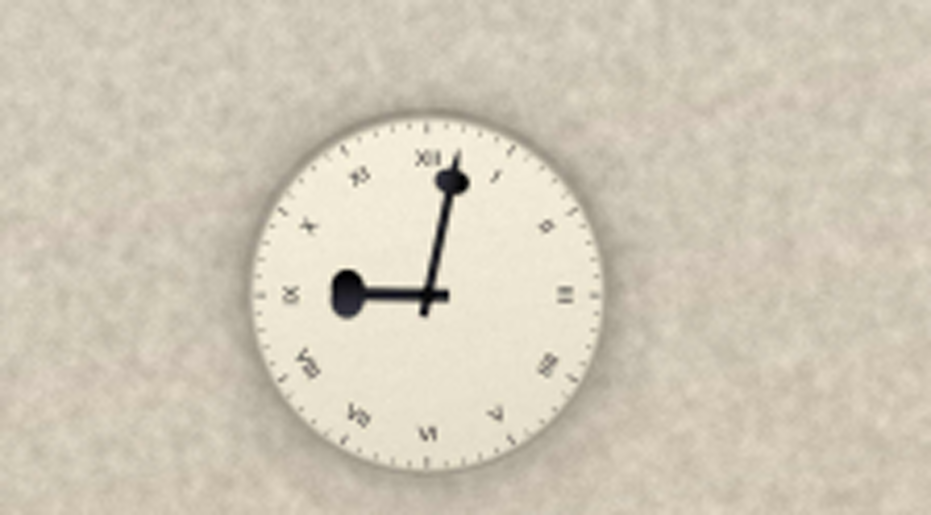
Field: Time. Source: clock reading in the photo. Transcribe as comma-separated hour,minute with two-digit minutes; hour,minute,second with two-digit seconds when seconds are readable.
9,02
